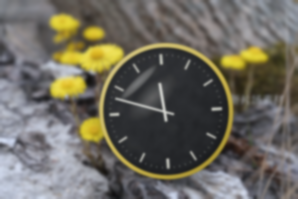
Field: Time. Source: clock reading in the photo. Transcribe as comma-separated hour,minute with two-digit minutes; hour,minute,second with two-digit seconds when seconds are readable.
11,48
